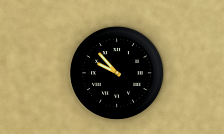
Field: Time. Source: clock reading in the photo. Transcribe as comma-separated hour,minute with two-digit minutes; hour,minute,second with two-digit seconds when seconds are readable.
9,53
